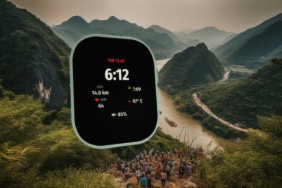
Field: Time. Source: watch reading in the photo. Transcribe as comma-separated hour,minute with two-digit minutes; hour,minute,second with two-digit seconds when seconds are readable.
6,12
